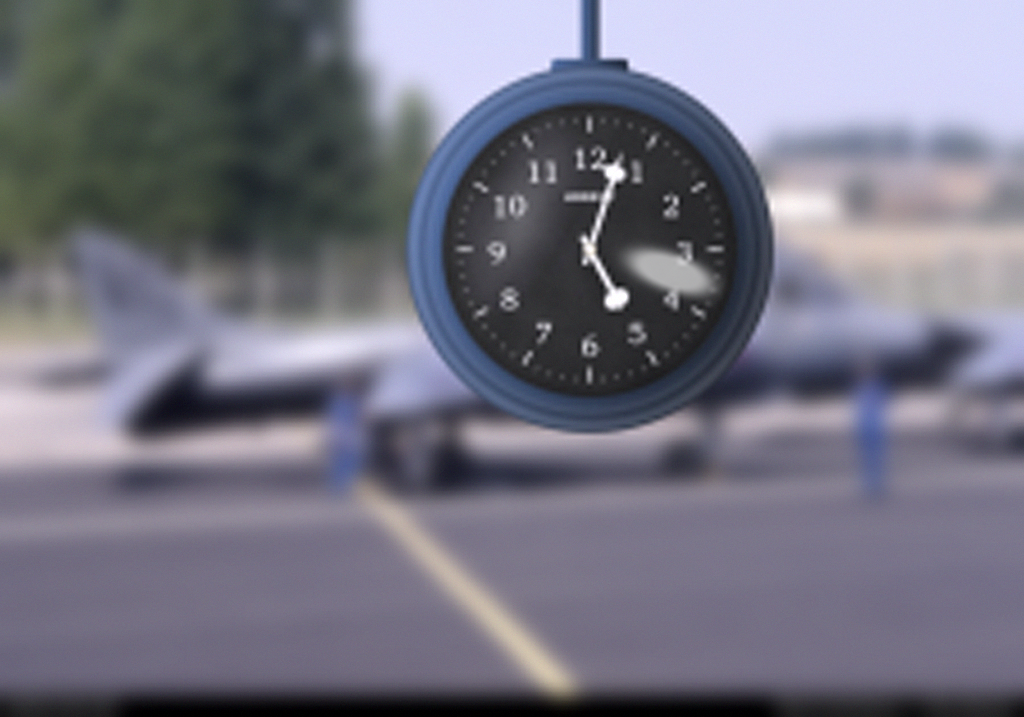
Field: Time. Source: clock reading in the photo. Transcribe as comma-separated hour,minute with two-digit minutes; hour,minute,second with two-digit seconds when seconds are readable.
5,03
